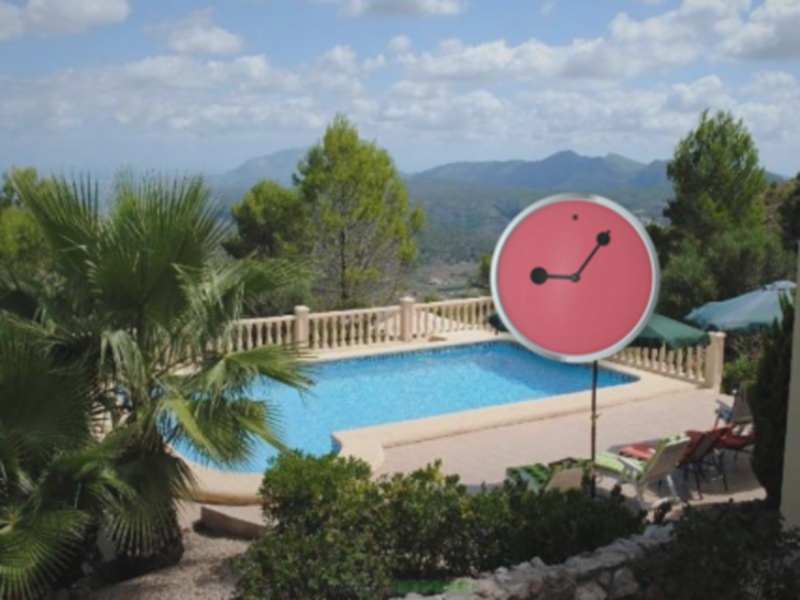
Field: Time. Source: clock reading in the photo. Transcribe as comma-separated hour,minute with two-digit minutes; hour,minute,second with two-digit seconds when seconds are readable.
9,06
